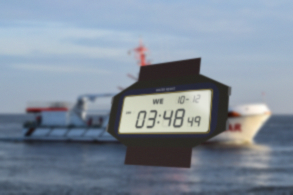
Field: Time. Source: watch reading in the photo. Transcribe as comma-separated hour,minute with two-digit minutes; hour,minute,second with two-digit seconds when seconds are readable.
3,48
